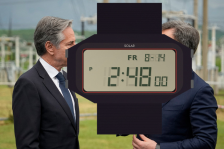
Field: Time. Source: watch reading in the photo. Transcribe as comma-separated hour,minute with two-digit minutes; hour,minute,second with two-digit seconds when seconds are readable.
2,48,00
